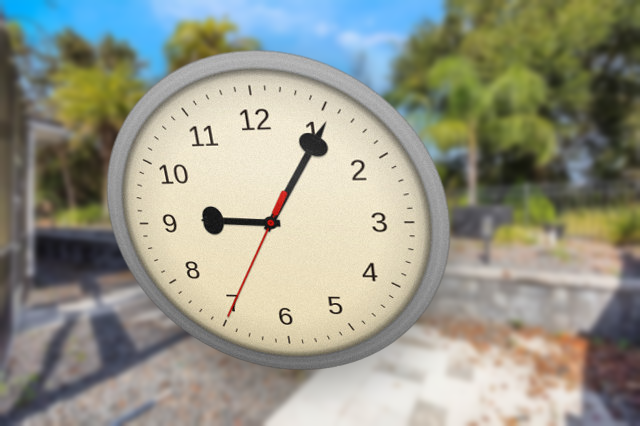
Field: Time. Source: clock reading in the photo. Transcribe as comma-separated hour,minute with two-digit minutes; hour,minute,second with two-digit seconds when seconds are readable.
9,05,35
